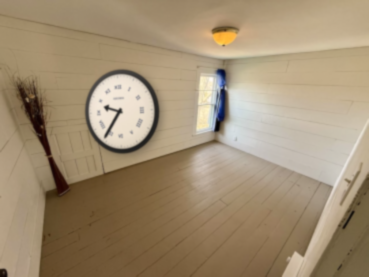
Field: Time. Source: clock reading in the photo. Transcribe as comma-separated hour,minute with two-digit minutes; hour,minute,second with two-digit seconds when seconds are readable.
9,36
